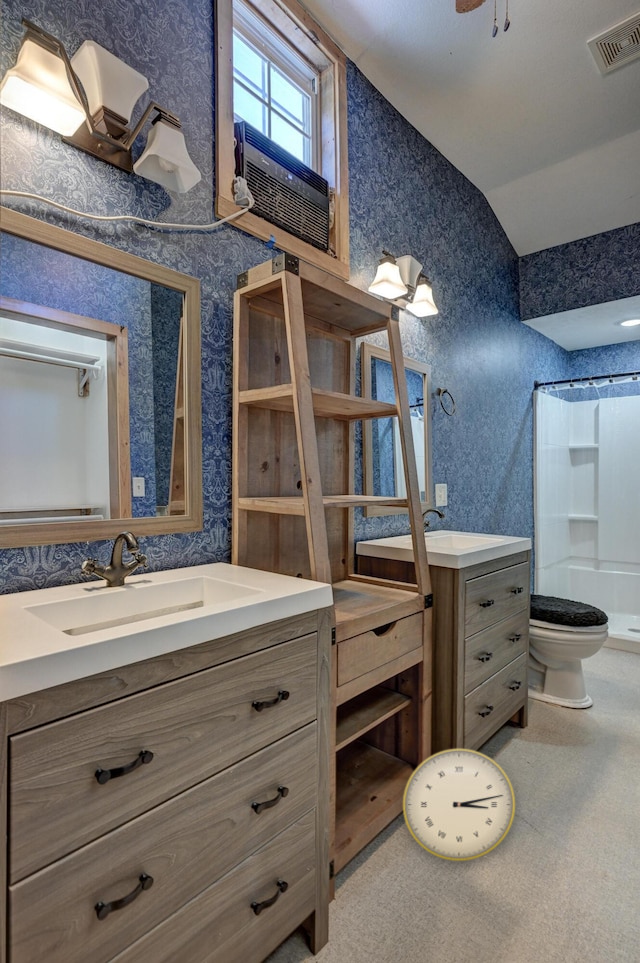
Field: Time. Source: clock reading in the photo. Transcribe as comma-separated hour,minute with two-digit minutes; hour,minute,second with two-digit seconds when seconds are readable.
3,13
